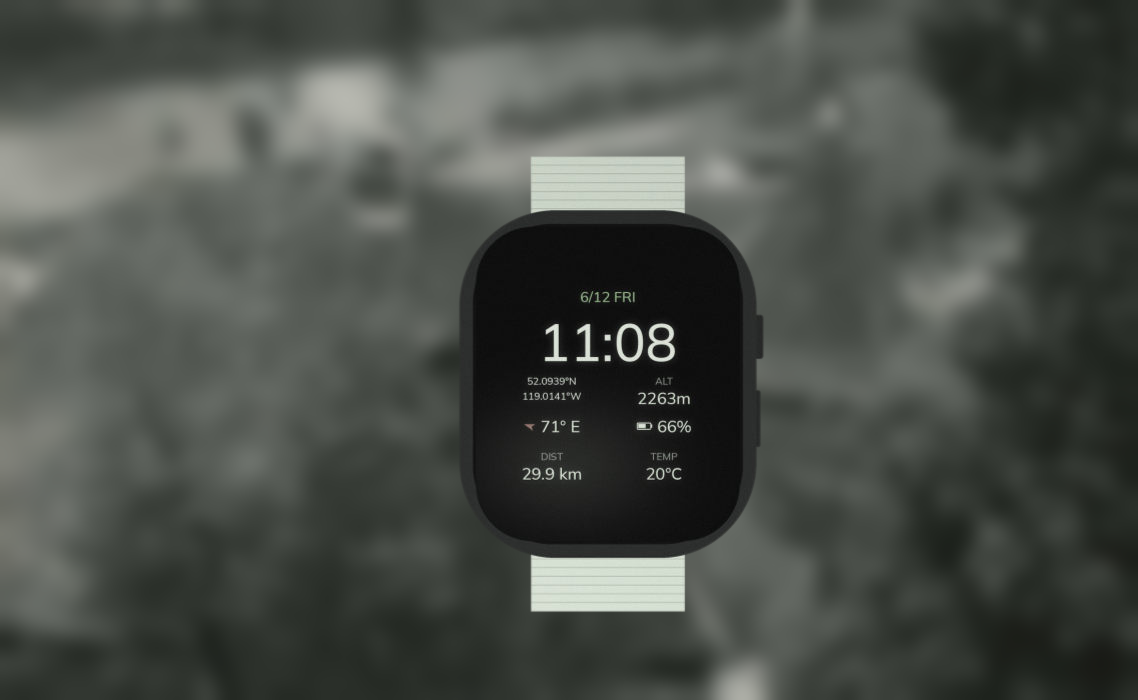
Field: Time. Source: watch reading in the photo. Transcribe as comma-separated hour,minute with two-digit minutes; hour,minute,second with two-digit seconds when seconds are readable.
11,08
